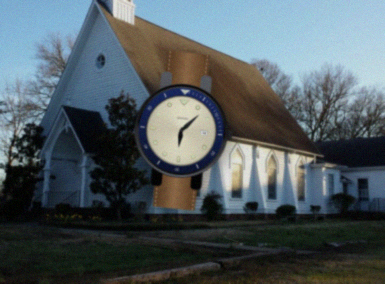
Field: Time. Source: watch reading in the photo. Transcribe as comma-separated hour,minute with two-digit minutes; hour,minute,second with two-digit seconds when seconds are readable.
6,07
